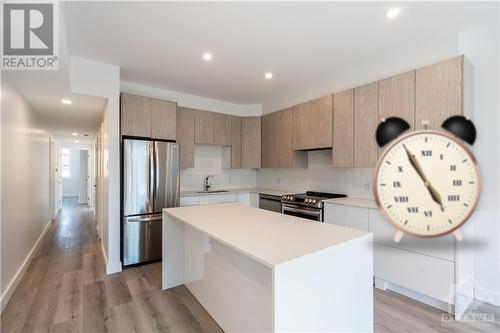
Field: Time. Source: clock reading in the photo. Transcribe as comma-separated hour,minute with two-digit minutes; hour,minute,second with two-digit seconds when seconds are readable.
4,55
